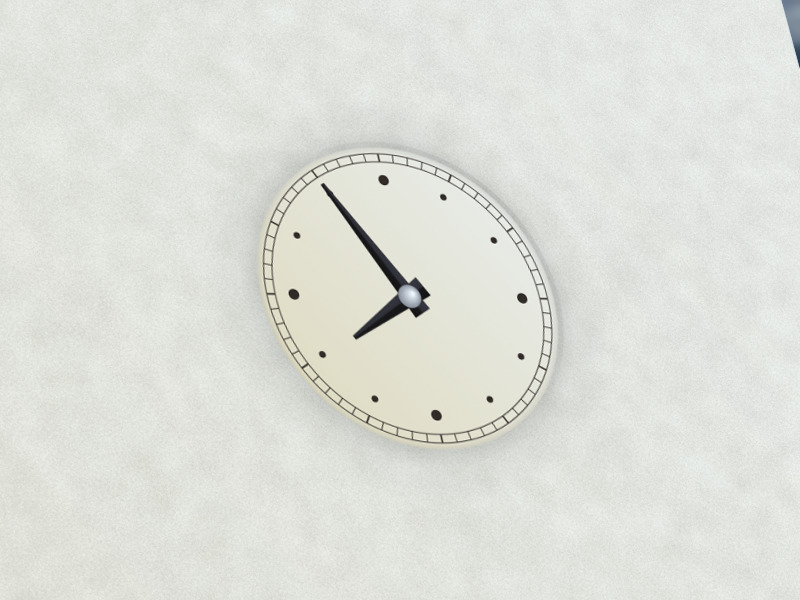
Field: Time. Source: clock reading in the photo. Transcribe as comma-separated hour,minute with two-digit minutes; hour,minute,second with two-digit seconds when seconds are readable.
7,55
